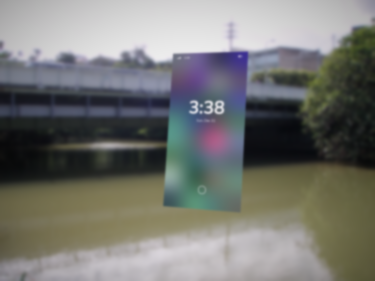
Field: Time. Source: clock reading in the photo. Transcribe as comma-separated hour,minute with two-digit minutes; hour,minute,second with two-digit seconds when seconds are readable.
3,38
